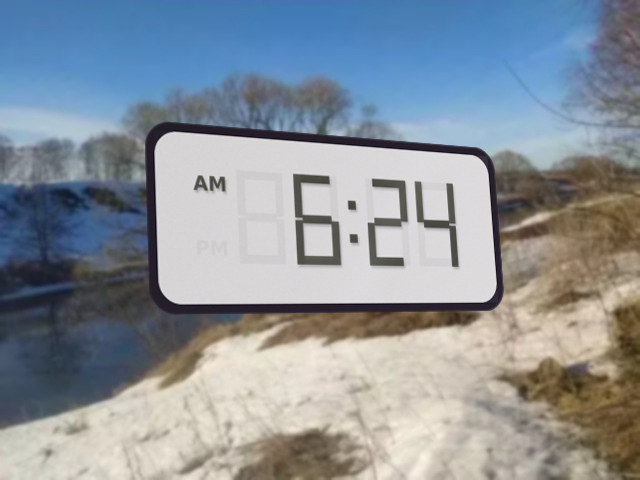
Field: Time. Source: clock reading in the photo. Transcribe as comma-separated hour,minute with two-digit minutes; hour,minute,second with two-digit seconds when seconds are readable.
6,24
